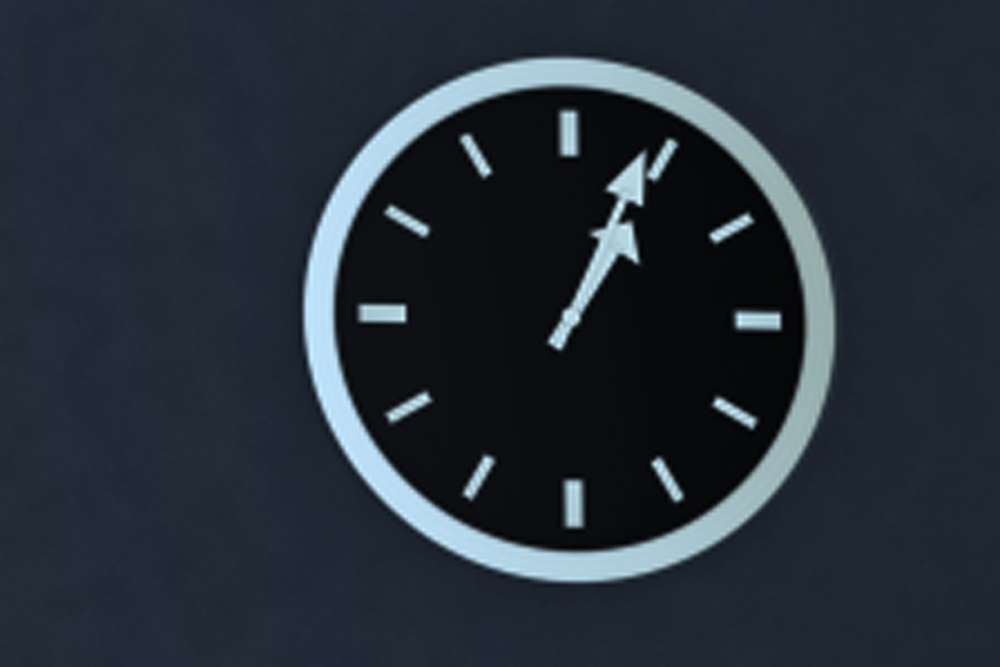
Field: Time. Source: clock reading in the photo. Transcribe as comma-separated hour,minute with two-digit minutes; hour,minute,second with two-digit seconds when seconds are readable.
1,04
